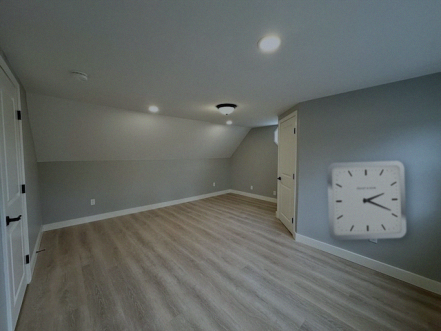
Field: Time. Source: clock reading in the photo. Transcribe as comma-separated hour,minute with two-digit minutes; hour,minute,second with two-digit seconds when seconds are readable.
2,19
